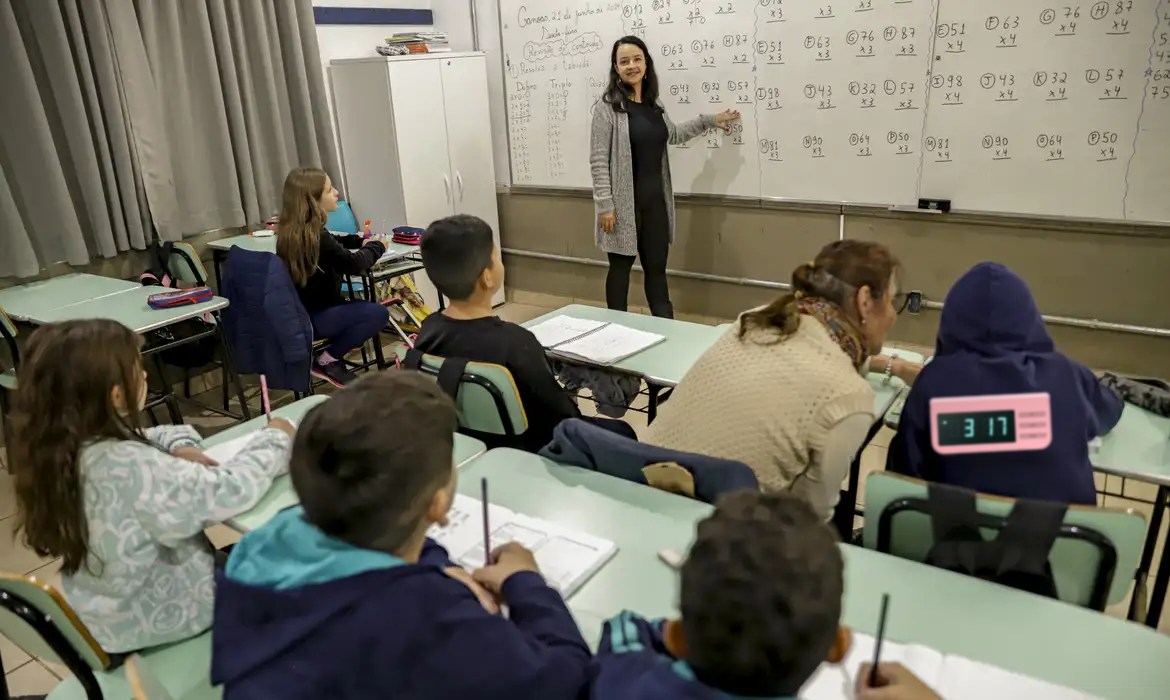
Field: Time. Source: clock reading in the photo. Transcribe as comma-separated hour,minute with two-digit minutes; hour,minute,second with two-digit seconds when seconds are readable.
3,17
